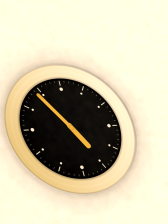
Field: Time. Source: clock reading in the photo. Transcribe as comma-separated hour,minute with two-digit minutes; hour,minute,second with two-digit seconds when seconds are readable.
4,54
